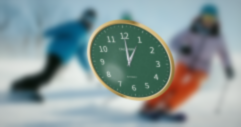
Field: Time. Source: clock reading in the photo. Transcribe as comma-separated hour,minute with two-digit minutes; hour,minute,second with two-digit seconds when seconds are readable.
1,00
